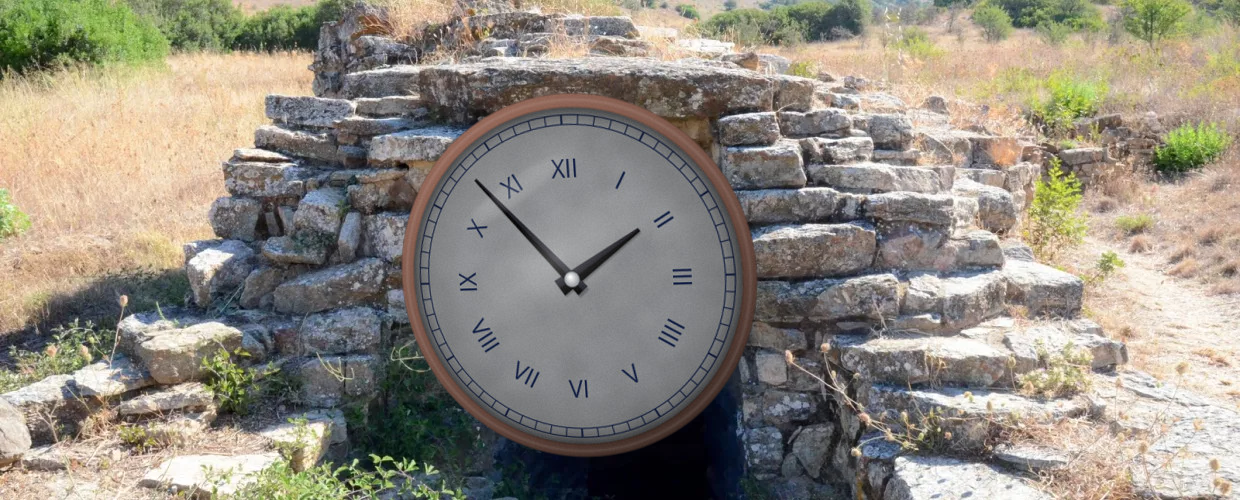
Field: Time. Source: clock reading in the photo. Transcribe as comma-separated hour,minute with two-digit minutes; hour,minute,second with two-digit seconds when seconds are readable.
1,53
